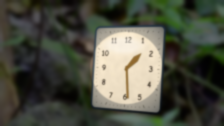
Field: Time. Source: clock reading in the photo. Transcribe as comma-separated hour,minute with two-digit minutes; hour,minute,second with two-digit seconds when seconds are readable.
1,29
